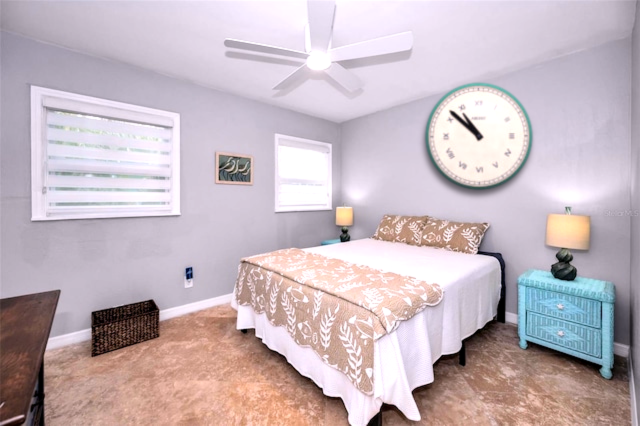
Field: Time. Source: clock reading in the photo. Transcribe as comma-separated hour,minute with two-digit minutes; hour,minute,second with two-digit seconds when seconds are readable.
10,52
